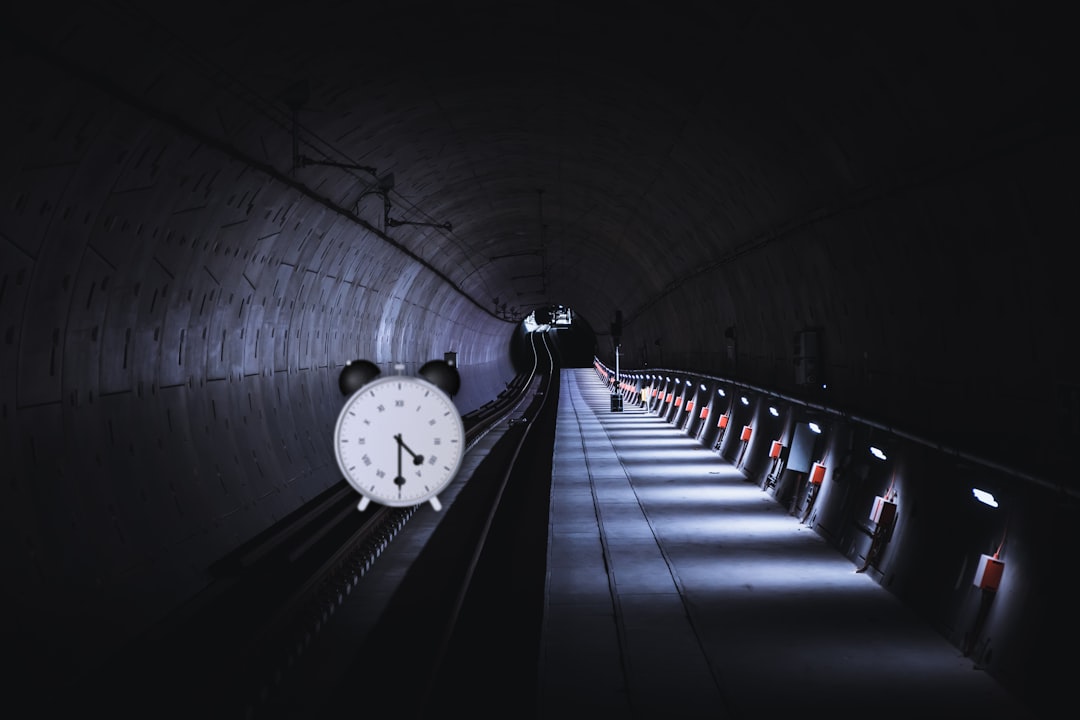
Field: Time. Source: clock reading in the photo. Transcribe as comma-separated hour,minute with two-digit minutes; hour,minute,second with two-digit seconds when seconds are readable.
4,30
